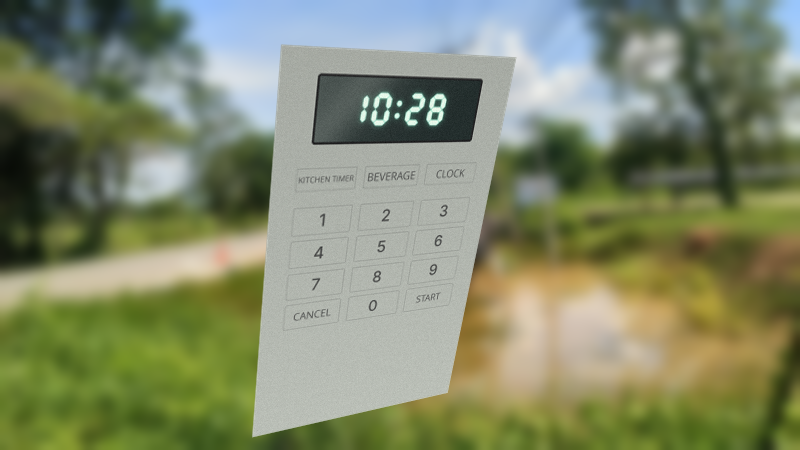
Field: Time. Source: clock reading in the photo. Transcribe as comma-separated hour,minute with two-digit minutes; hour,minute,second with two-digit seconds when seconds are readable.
10,28
